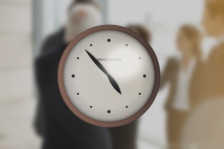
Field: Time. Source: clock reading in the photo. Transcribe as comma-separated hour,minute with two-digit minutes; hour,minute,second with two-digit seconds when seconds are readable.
4,53
